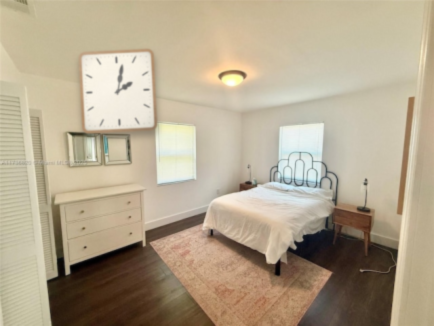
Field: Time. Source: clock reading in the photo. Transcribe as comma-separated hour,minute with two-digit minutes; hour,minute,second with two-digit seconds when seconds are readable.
2,02
